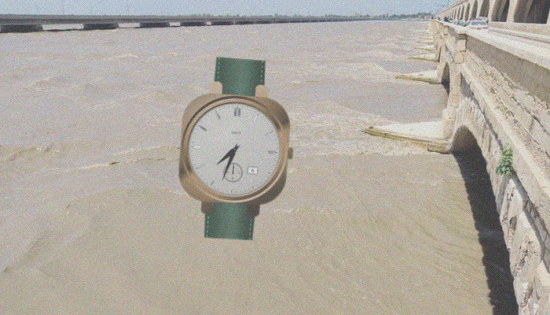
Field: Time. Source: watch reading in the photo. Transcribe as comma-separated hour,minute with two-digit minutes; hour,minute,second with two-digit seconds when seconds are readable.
7,33
